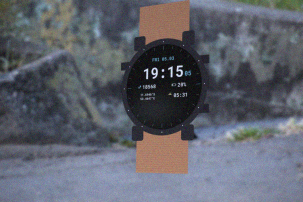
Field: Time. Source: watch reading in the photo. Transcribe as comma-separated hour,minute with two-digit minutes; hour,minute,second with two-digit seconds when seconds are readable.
19,15
